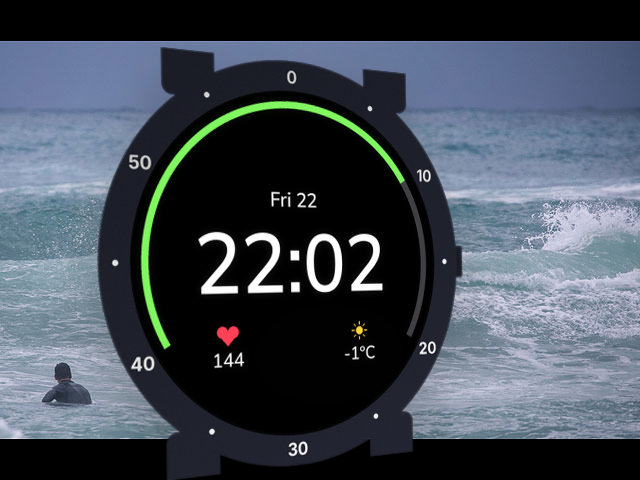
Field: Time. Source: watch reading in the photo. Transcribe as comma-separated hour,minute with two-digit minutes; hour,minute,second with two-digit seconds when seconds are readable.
22,02
